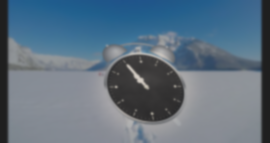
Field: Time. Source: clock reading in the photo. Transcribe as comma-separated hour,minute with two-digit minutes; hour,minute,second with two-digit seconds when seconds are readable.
10,55
